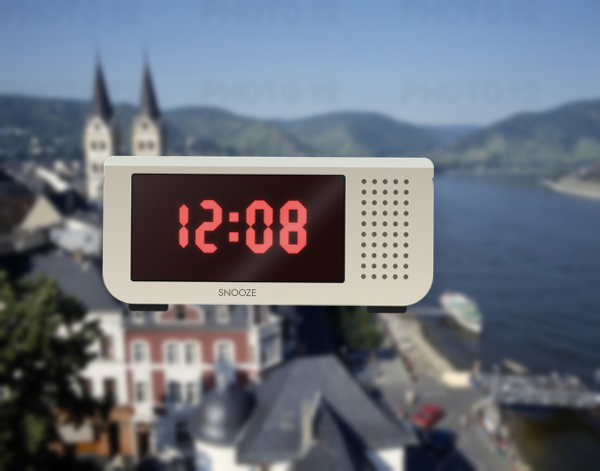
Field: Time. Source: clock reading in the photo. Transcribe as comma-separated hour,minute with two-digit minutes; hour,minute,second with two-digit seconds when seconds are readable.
12,08
